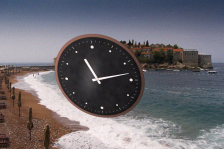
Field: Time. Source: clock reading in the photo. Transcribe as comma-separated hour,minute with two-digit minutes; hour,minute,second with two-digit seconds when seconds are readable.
11,13
